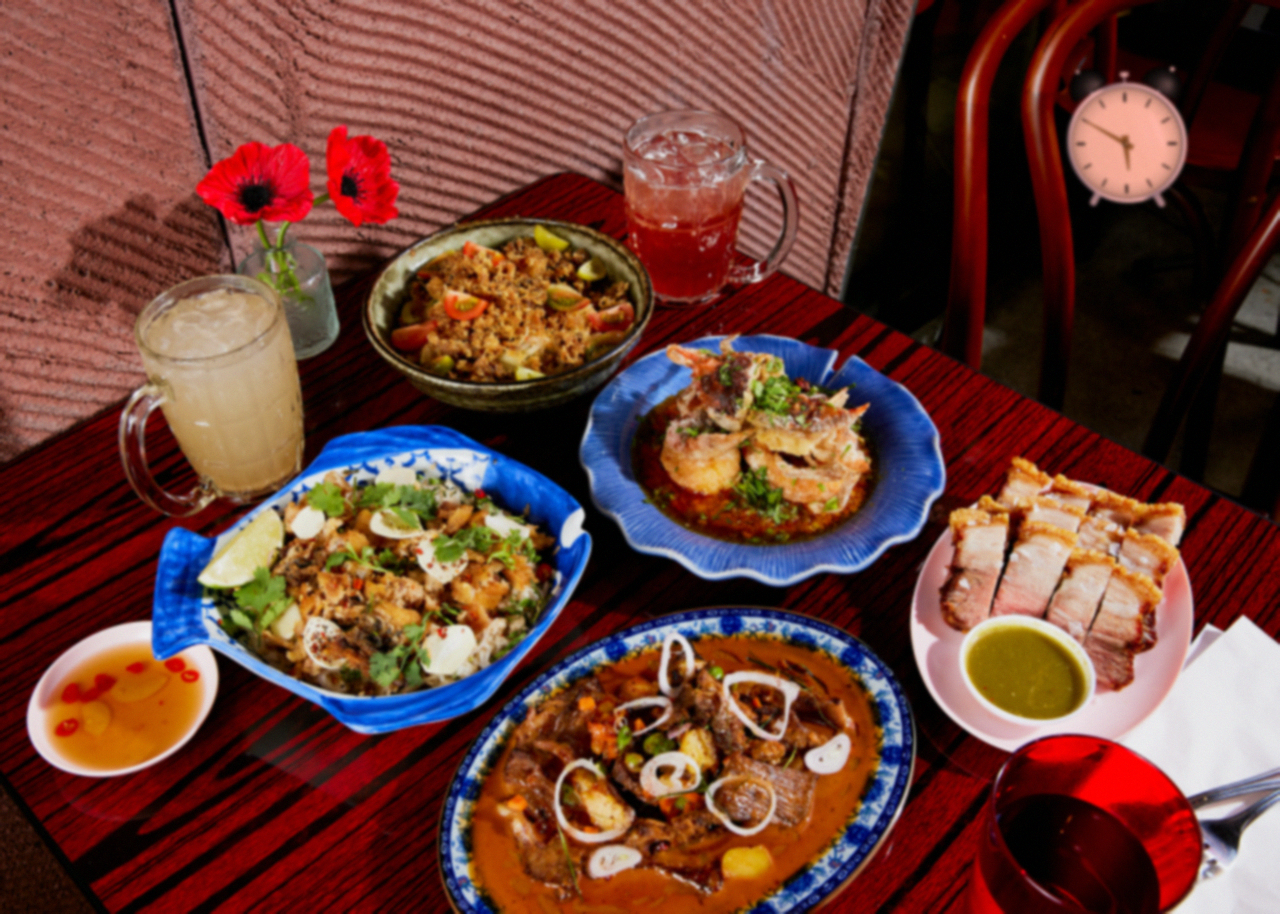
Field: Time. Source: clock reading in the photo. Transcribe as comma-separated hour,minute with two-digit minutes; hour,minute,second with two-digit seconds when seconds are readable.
5,50
